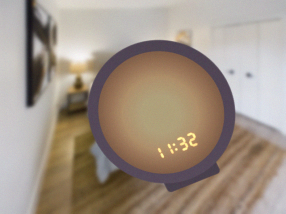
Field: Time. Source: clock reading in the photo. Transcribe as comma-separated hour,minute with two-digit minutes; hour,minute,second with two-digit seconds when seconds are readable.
11,32
